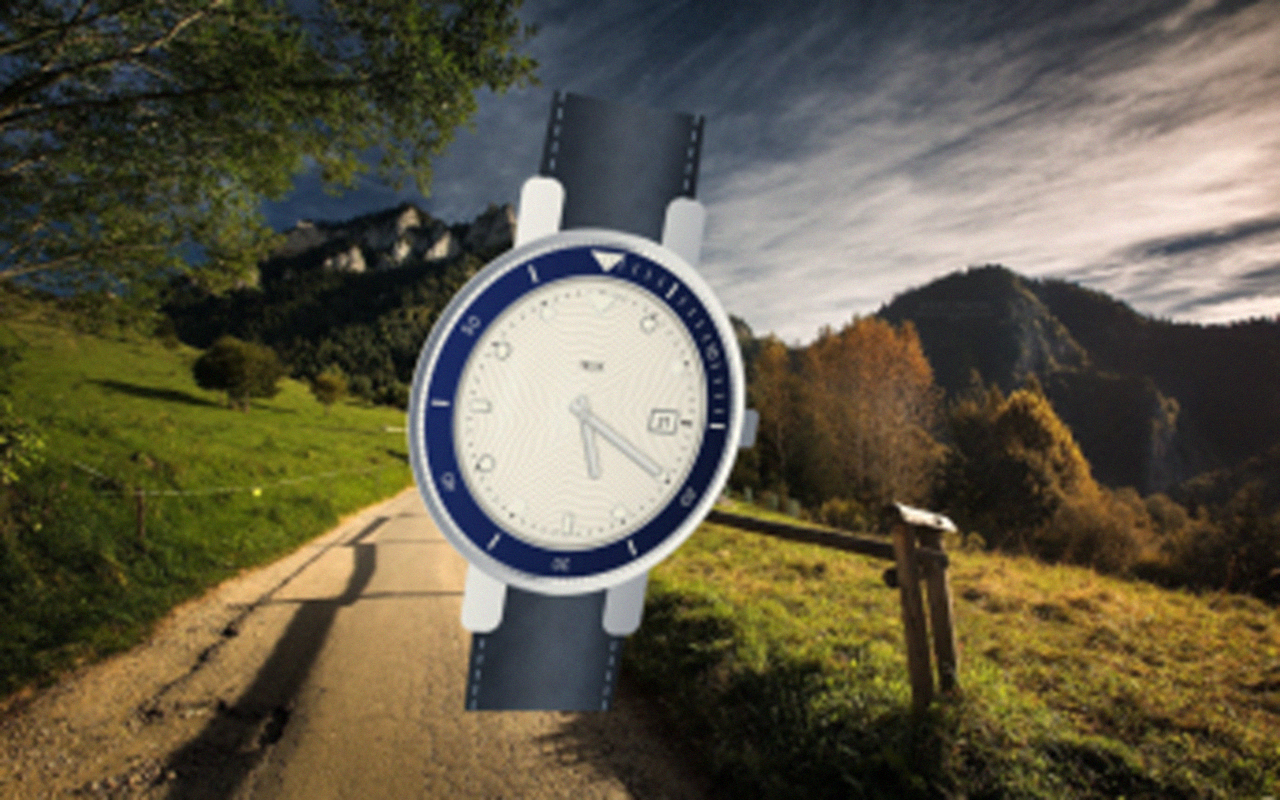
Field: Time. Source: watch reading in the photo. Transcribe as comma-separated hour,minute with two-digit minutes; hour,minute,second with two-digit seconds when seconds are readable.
5,20
